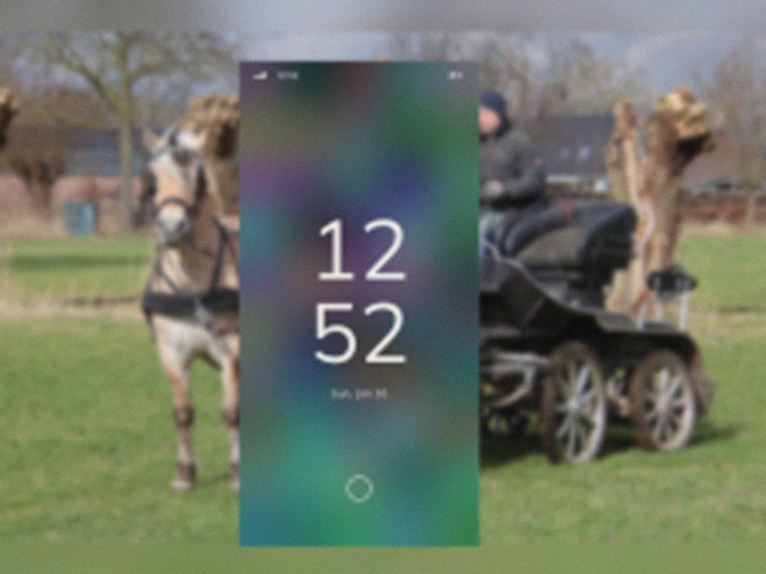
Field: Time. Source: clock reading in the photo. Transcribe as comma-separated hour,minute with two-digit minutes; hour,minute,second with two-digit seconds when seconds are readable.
12,52
